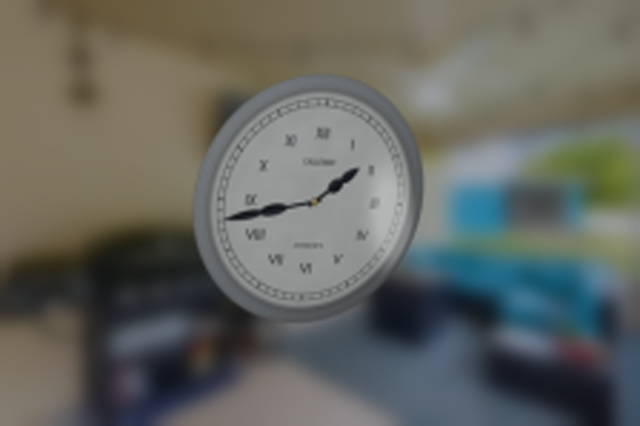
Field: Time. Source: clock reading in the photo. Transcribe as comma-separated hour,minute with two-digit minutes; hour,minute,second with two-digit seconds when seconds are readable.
1,43
